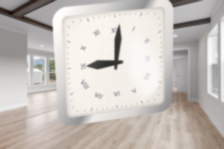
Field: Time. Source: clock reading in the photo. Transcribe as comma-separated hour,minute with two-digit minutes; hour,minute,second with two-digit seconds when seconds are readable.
9,01
